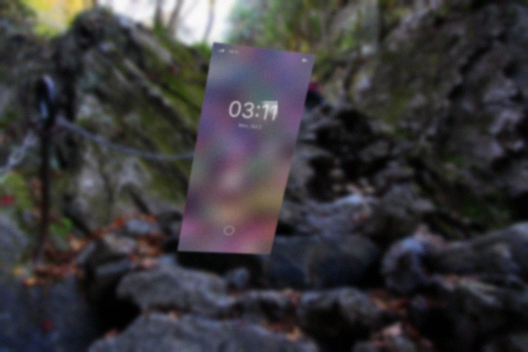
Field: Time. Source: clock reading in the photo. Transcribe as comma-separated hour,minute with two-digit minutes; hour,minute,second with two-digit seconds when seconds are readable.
3,11
